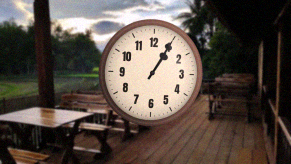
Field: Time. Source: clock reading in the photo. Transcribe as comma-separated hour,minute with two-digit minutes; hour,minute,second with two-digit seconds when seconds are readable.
1,05
